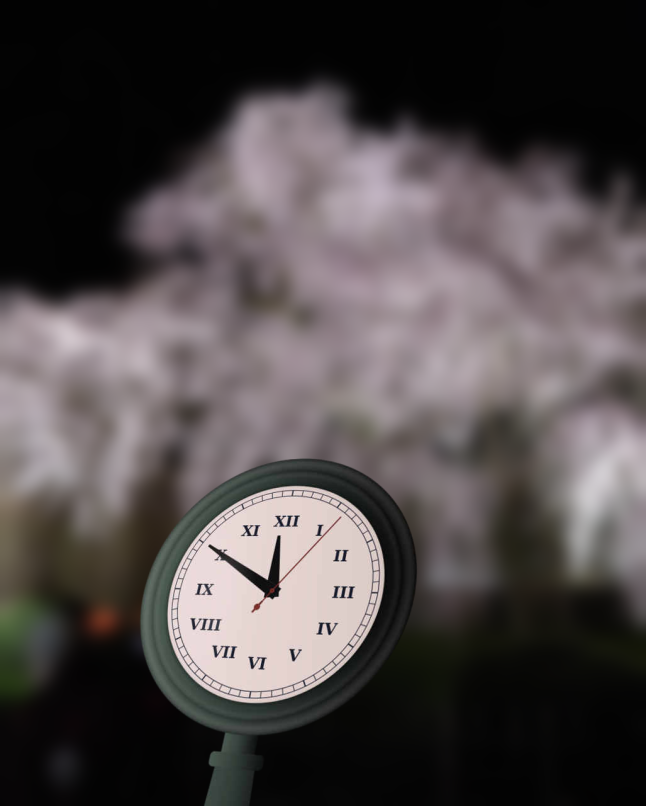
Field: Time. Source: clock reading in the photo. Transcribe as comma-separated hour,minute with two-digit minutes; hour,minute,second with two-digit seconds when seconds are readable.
11,50,06
